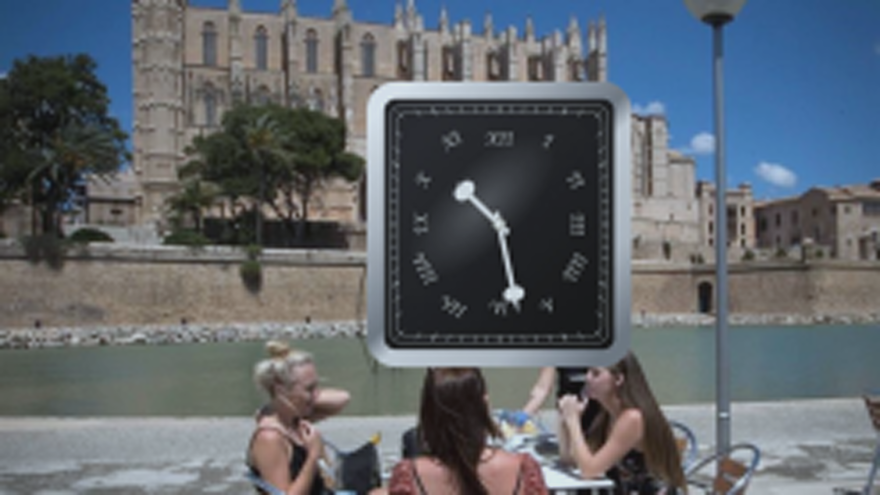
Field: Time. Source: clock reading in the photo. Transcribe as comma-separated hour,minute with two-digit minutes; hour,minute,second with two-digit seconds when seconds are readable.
10,28
